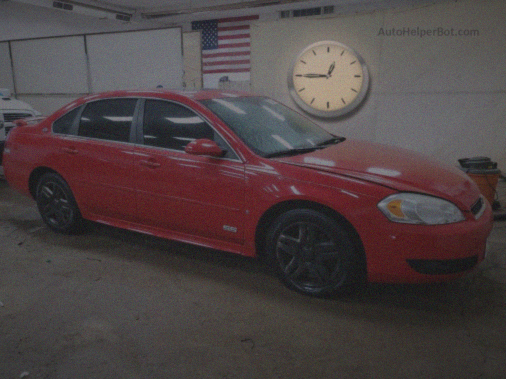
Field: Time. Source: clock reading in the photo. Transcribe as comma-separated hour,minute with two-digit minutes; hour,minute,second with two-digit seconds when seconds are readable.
12,45
